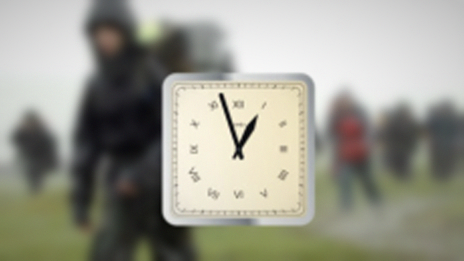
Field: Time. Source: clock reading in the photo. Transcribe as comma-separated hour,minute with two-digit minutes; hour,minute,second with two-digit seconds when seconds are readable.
12,57
